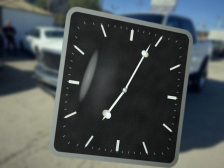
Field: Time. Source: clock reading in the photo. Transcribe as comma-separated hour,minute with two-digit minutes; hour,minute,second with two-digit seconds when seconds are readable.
7,04
